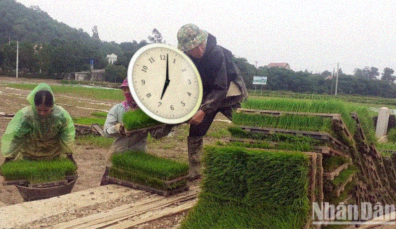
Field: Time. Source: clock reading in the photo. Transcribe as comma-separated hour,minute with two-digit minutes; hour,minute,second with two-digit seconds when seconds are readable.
7,02
